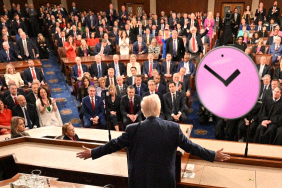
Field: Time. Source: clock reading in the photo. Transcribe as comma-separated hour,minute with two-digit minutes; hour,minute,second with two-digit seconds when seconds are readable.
1,52
